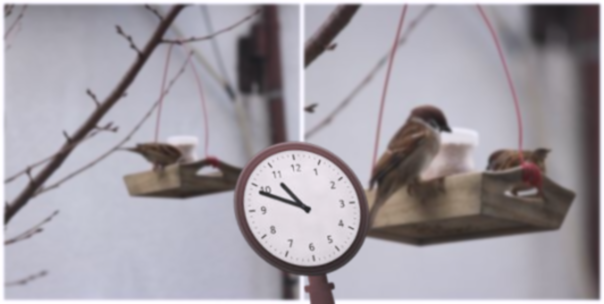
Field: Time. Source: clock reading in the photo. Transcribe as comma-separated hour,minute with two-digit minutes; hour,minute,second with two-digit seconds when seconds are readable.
10,49
